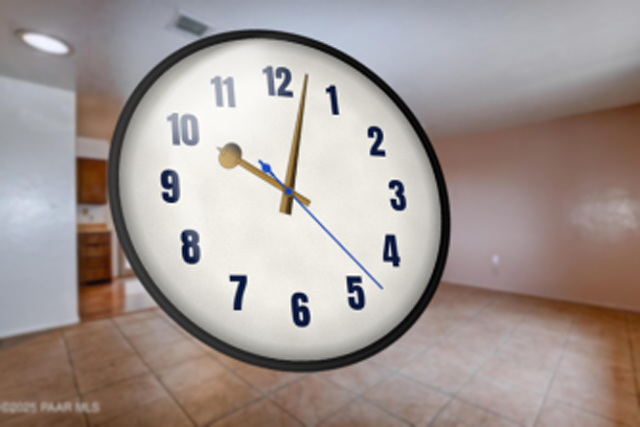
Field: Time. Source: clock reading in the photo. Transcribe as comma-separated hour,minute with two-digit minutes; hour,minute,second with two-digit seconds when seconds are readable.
10,02,23
